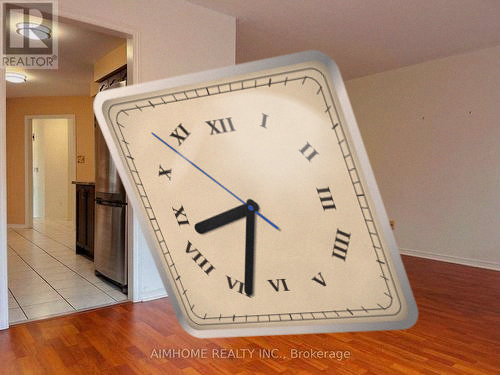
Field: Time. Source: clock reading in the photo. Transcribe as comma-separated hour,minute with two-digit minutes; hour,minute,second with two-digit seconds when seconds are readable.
8,33,53
